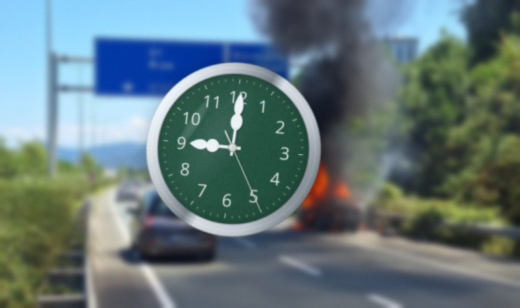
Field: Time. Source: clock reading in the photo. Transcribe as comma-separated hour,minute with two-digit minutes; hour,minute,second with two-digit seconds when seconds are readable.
9,00,25
